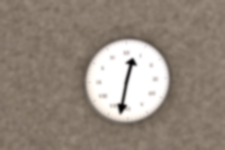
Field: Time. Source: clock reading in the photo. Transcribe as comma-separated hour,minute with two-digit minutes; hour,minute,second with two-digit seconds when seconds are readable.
12,32
